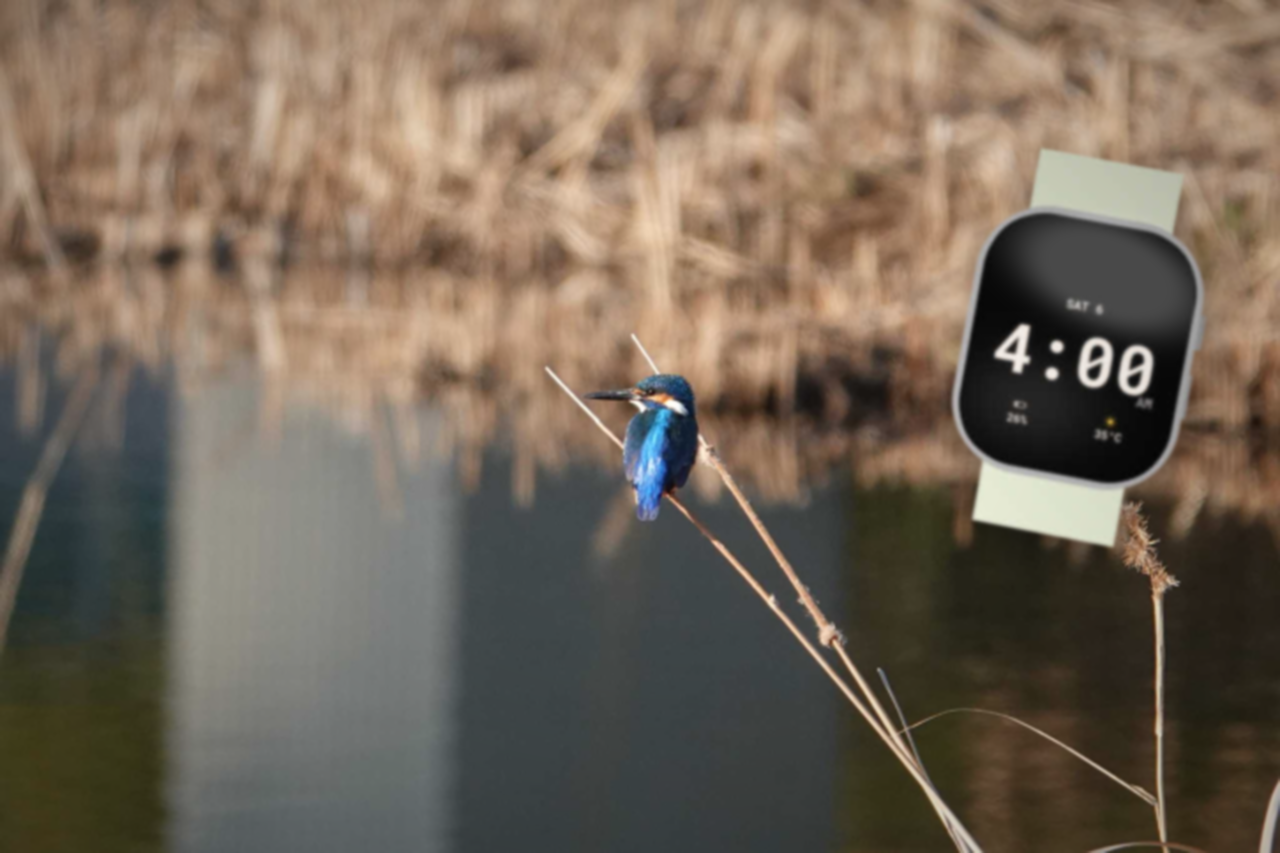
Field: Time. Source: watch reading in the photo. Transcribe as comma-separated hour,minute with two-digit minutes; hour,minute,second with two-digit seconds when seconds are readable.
4,00
